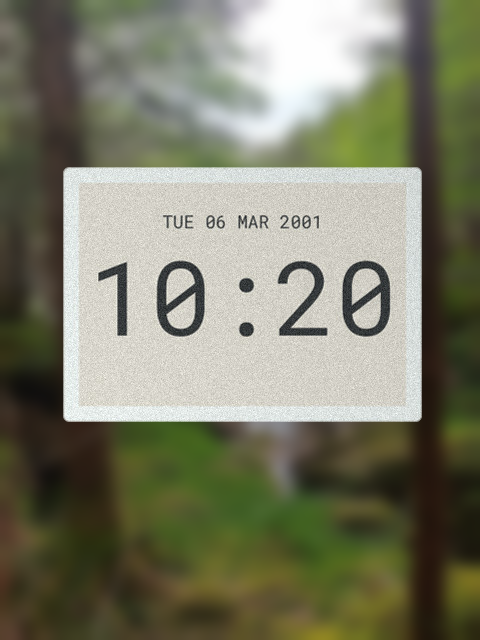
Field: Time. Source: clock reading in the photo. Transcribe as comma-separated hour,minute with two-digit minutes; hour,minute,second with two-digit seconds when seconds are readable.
10,20
